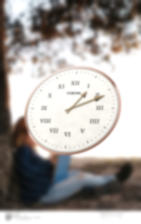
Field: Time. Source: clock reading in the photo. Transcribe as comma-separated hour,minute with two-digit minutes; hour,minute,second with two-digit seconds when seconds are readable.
1,11
